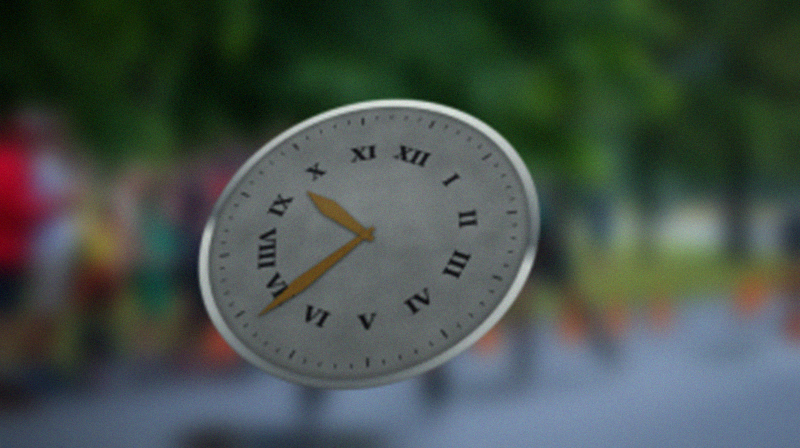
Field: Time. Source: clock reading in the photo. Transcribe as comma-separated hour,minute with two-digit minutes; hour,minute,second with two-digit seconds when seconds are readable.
9,34
